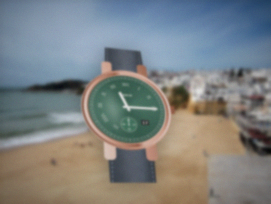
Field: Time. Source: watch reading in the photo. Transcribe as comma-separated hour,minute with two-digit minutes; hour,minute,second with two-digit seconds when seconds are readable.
11,15
